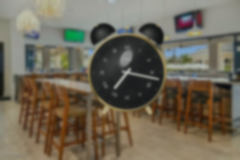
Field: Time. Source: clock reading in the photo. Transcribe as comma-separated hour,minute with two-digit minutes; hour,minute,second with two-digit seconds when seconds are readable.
7,17
